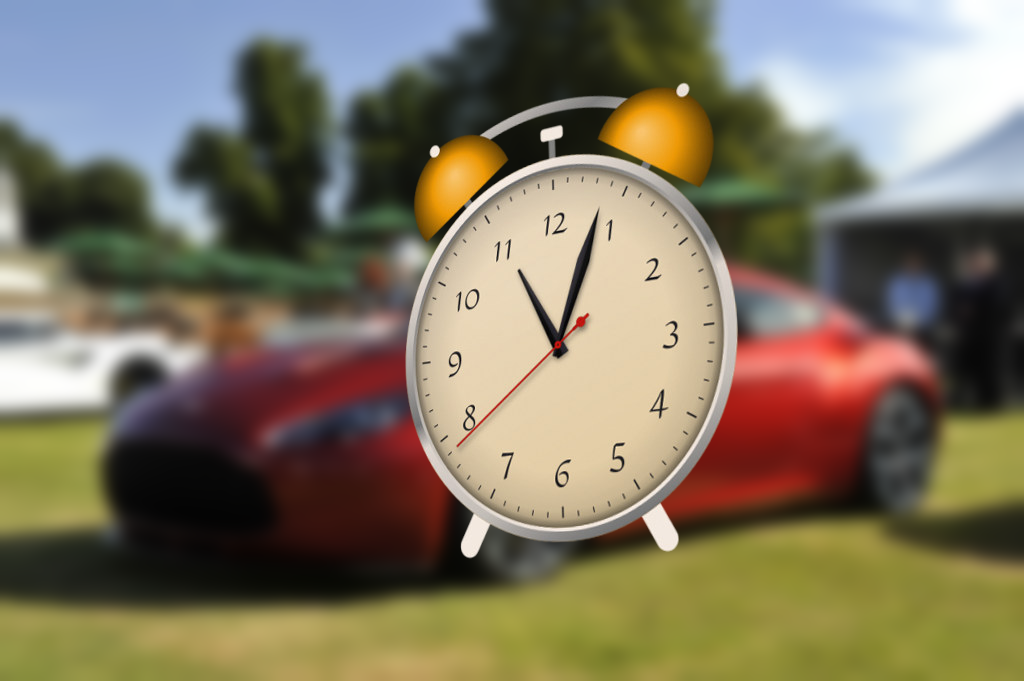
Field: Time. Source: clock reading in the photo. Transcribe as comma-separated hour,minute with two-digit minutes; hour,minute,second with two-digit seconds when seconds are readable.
11,03,39
